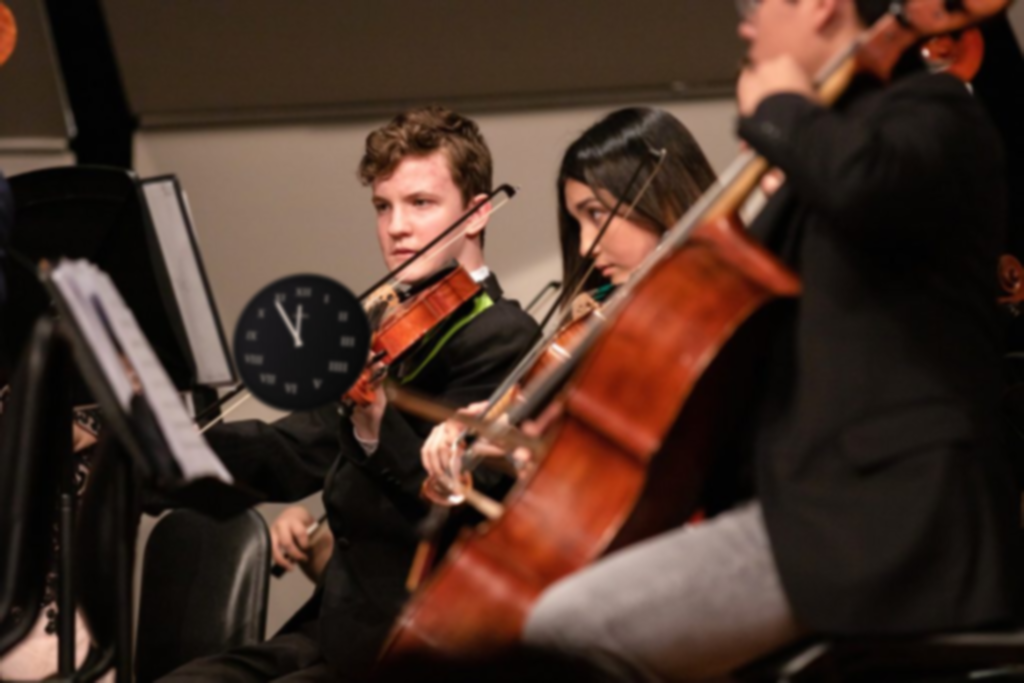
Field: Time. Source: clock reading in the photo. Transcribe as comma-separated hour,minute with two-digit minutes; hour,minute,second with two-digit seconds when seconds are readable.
11,54
